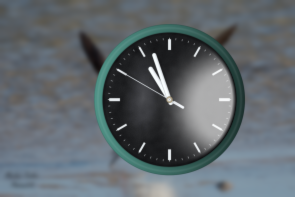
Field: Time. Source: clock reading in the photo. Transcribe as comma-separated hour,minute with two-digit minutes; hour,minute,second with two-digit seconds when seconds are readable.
10,56,50
